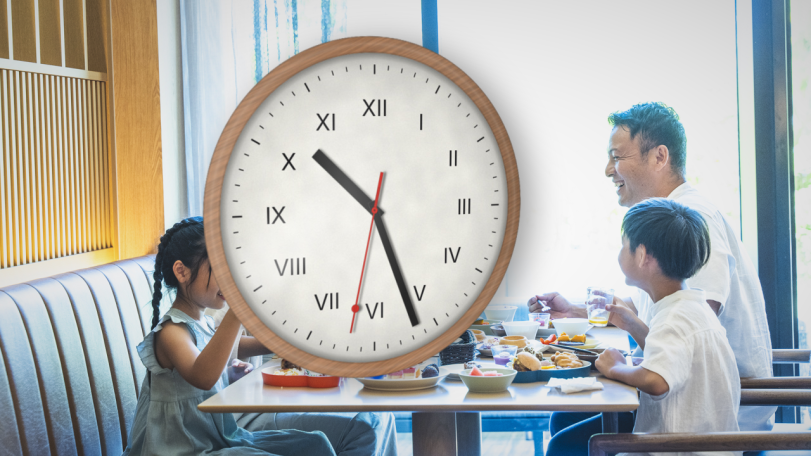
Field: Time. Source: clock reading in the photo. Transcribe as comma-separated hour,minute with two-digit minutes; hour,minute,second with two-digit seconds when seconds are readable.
10,26,32
